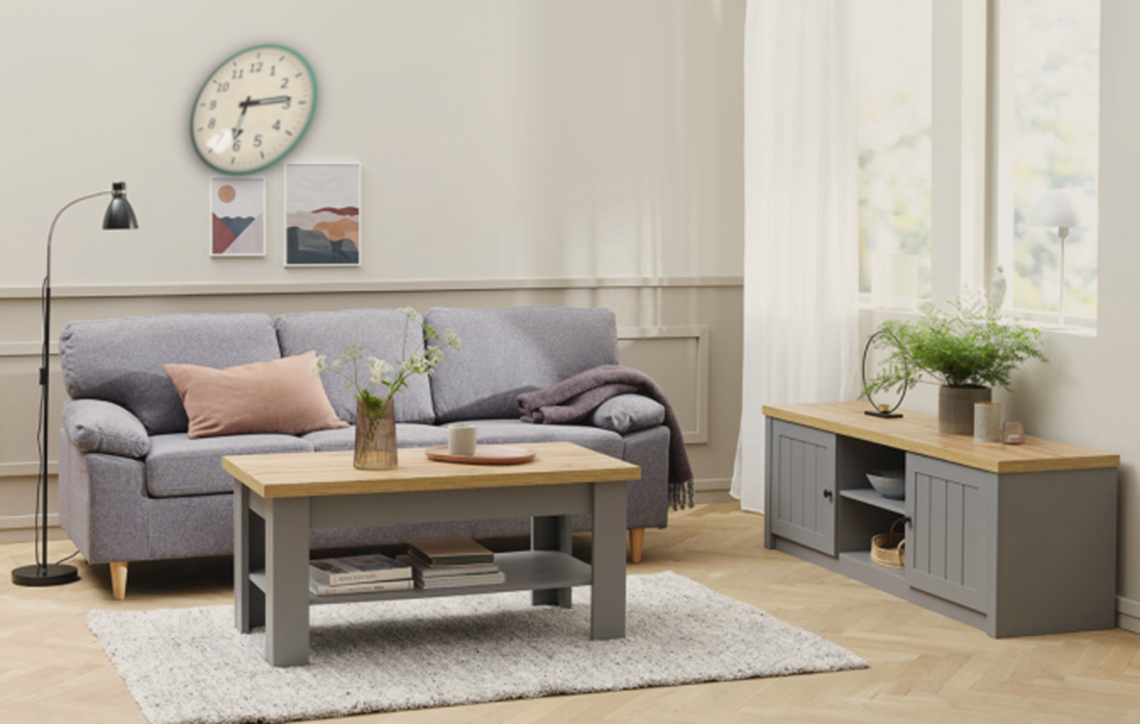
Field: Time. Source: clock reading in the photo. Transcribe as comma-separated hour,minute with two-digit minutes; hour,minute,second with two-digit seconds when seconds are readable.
6,14
